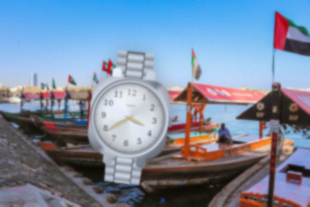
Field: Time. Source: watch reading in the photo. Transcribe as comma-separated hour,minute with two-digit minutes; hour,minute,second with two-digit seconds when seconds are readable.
3,39
